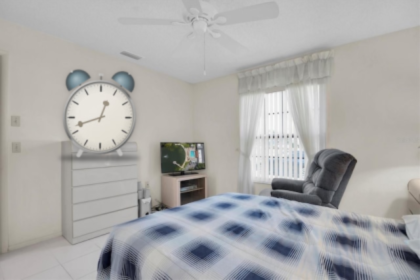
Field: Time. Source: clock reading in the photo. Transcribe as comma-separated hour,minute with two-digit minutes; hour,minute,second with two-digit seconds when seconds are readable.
12,42
